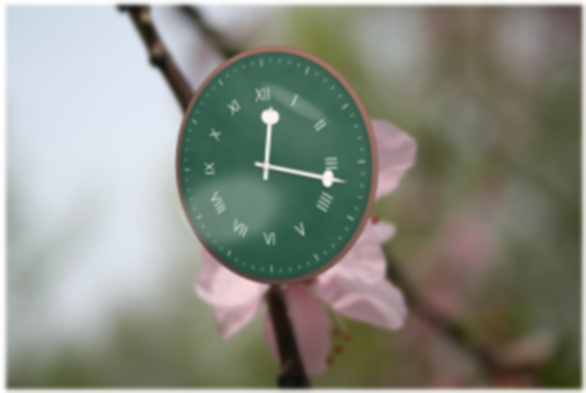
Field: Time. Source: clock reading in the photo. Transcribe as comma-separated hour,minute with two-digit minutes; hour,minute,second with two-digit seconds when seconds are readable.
12,17
